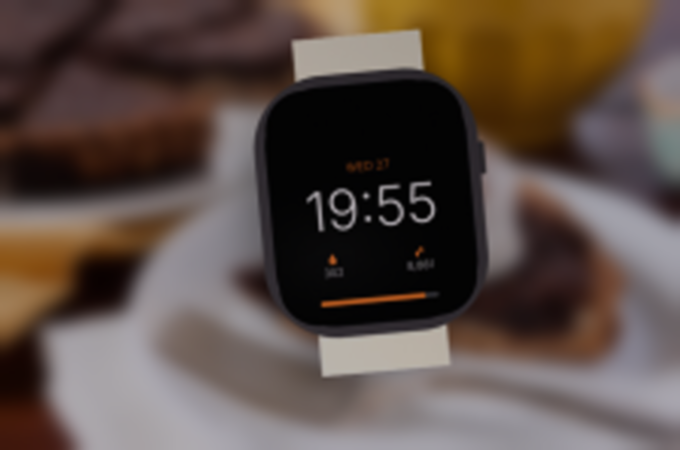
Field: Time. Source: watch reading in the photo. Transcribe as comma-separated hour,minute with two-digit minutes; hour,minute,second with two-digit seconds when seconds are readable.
19,55
